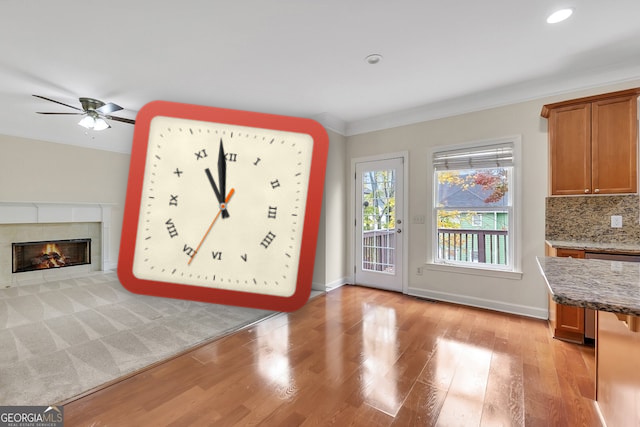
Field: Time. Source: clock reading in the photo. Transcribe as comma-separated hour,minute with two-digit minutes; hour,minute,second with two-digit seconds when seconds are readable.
10,58,34
